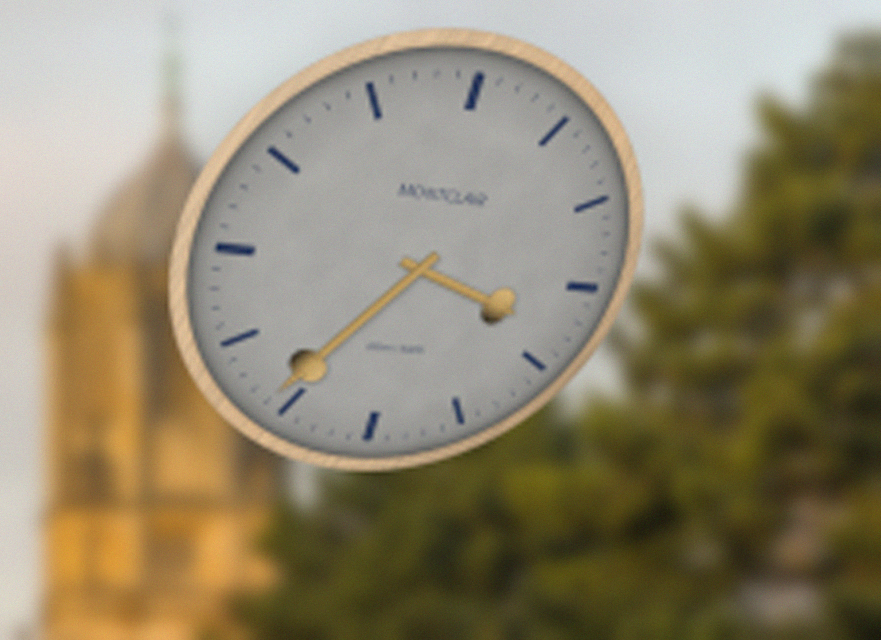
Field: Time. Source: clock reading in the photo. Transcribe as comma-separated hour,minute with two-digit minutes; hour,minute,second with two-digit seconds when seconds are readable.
3,36
